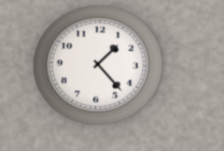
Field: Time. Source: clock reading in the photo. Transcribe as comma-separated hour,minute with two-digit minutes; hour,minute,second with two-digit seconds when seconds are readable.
1,23
